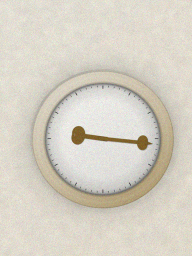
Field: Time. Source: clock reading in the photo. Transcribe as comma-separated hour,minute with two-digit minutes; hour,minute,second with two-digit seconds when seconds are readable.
9,16
